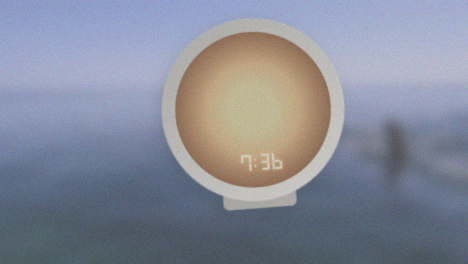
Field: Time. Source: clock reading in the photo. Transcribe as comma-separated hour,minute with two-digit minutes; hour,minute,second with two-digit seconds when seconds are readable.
7,36
